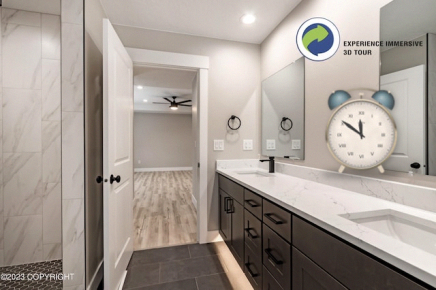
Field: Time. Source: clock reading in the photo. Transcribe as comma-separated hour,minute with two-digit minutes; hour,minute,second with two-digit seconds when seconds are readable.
11,51
